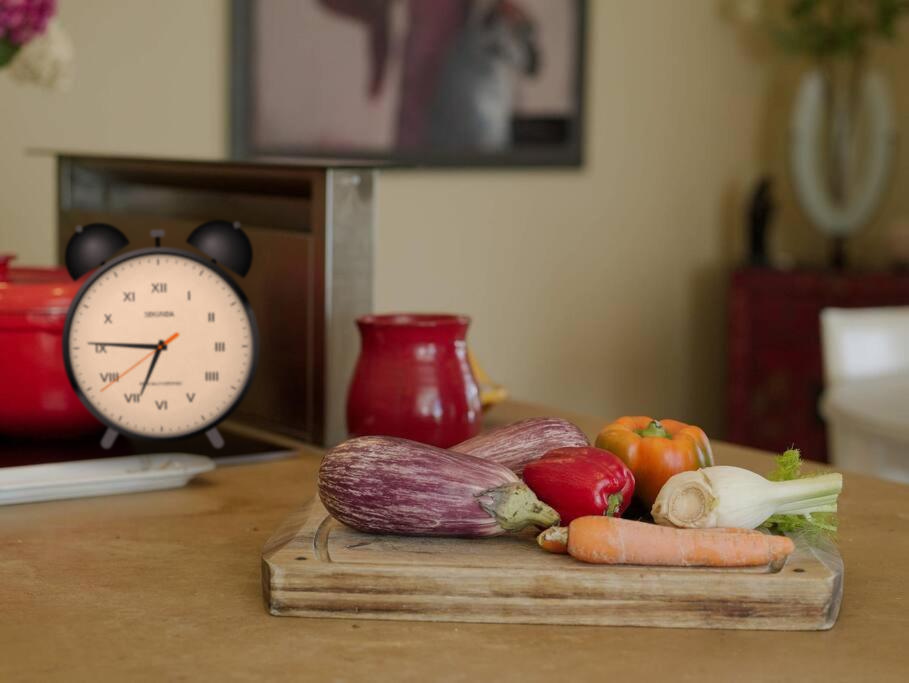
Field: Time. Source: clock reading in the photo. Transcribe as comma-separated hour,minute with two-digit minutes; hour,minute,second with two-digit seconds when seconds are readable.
6,45,39
